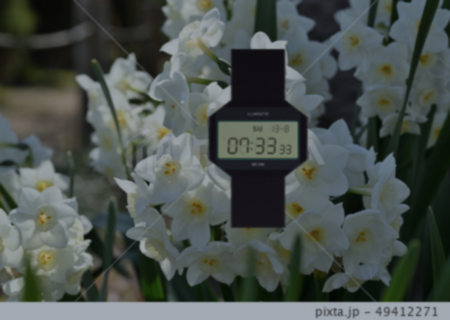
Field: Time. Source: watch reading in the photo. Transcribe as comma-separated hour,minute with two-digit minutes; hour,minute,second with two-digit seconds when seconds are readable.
7,33
